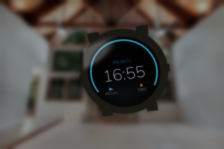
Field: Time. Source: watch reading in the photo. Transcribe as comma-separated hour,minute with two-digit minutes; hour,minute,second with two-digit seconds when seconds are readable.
16,55
